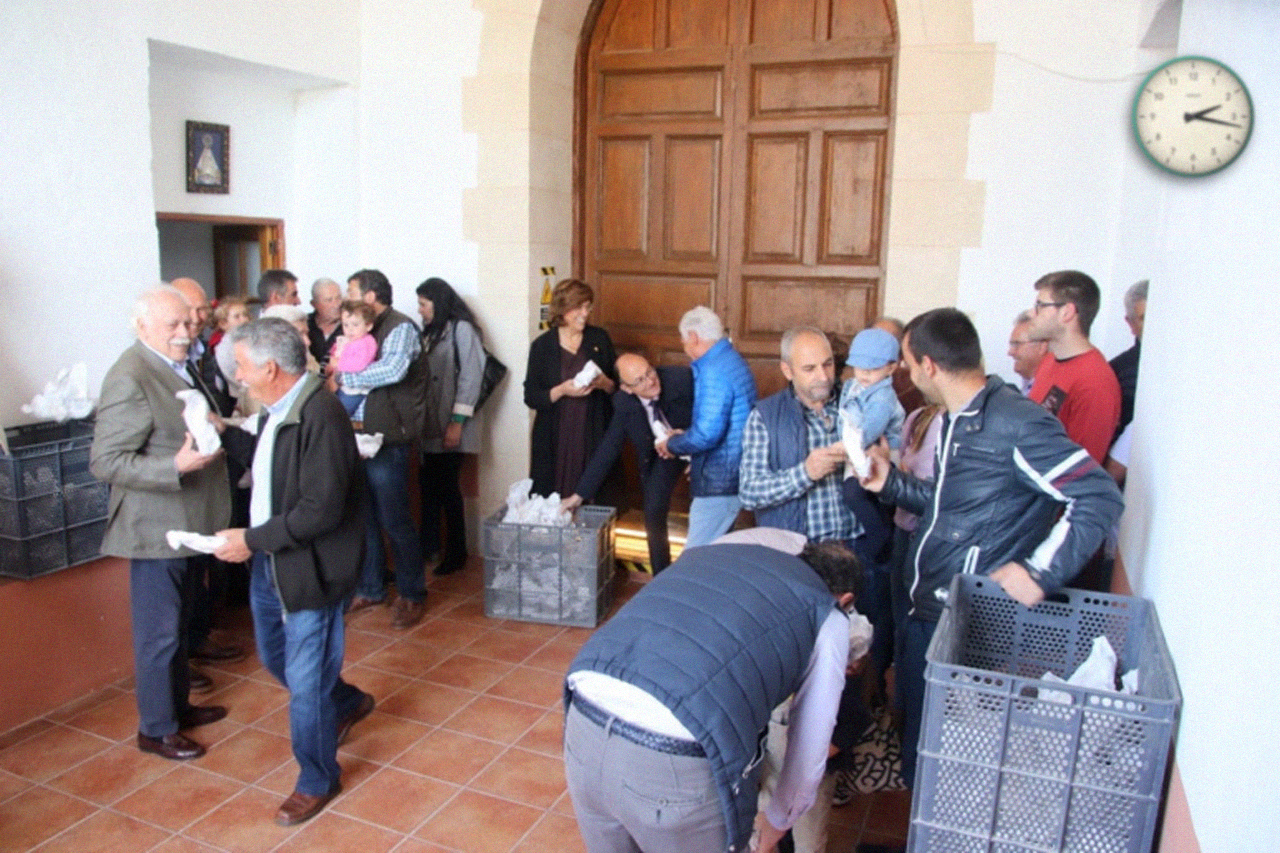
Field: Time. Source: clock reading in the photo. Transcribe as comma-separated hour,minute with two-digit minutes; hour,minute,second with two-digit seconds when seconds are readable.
2,17
